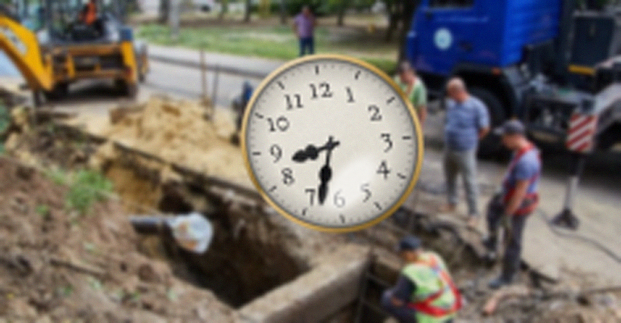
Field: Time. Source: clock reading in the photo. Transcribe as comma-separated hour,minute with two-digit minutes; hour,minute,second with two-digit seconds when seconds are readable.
8,33
